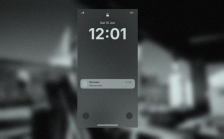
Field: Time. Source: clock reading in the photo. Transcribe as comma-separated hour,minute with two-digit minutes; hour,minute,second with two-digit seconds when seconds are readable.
12,01
